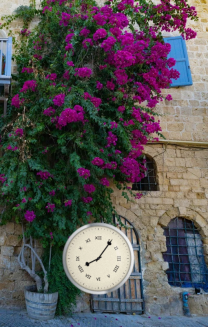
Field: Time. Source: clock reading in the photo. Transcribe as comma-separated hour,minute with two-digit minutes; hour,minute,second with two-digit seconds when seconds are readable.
8,06
